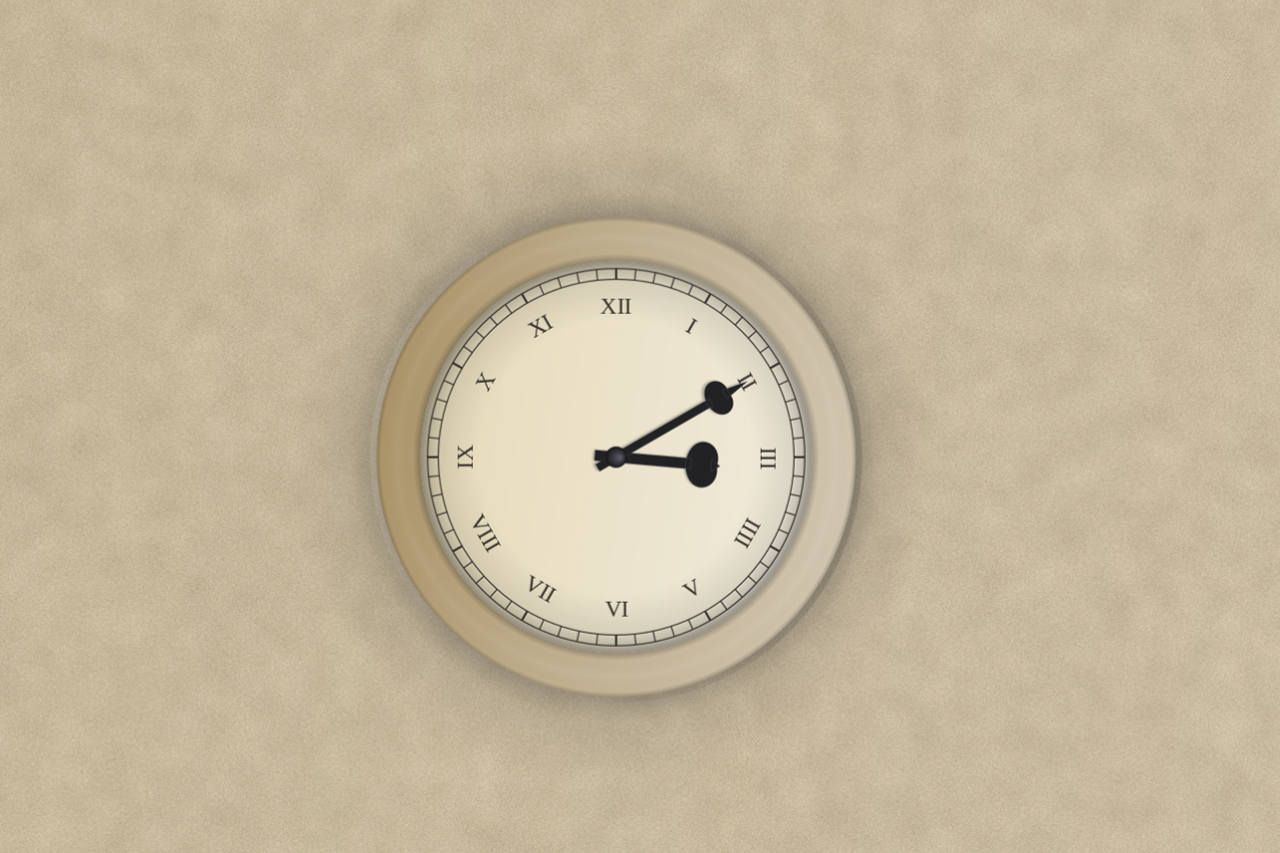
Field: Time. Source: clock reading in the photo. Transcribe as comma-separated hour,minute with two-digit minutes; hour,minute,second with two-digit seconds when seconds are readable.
3,10
